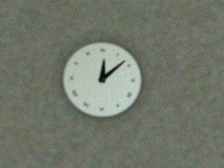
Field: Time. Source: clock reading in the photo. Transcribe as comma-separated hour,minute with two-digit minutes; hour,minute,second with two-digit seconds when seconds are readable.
12,08
